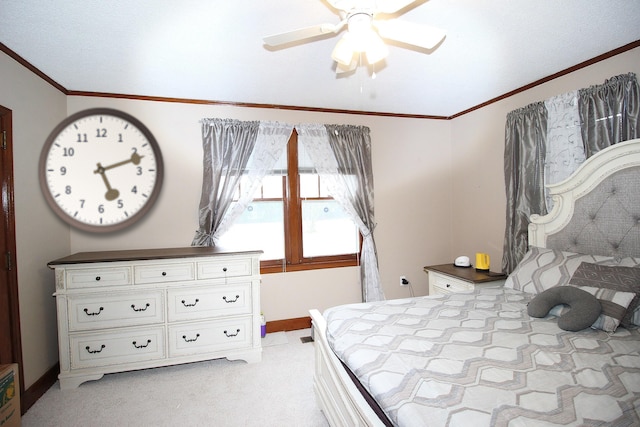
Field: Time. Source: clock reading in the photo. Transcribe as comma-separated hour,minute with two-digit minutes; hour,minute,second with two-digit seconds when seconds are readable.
5,12
